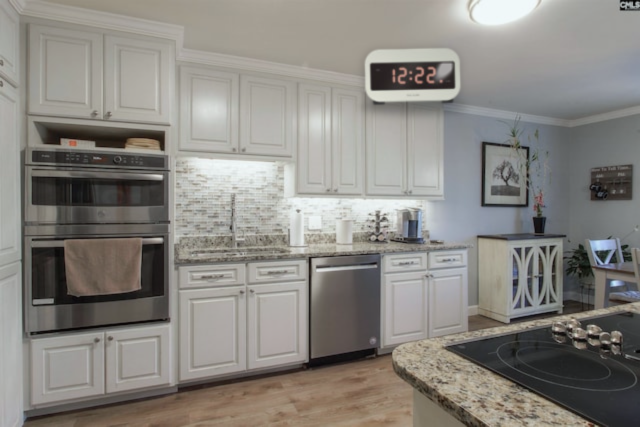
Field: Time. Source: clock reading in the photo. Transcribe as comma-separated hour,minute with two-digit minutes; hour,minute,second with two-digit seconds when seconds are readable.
12,22
